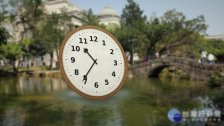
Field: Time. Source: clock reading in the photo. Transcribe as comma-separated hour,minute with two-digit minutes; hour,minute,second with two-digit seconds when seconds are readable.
10,36
